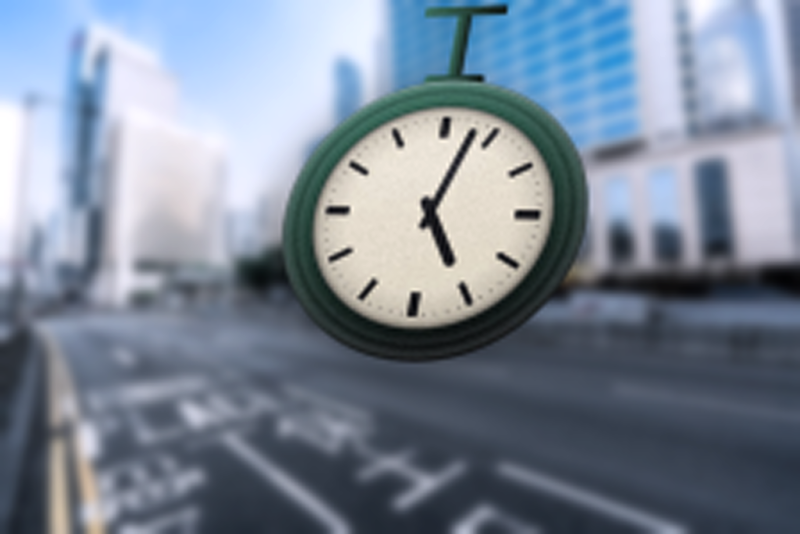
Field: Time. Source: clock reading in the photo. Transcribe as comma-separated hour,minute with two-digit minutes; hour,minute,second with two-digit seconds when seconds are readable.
5,03
